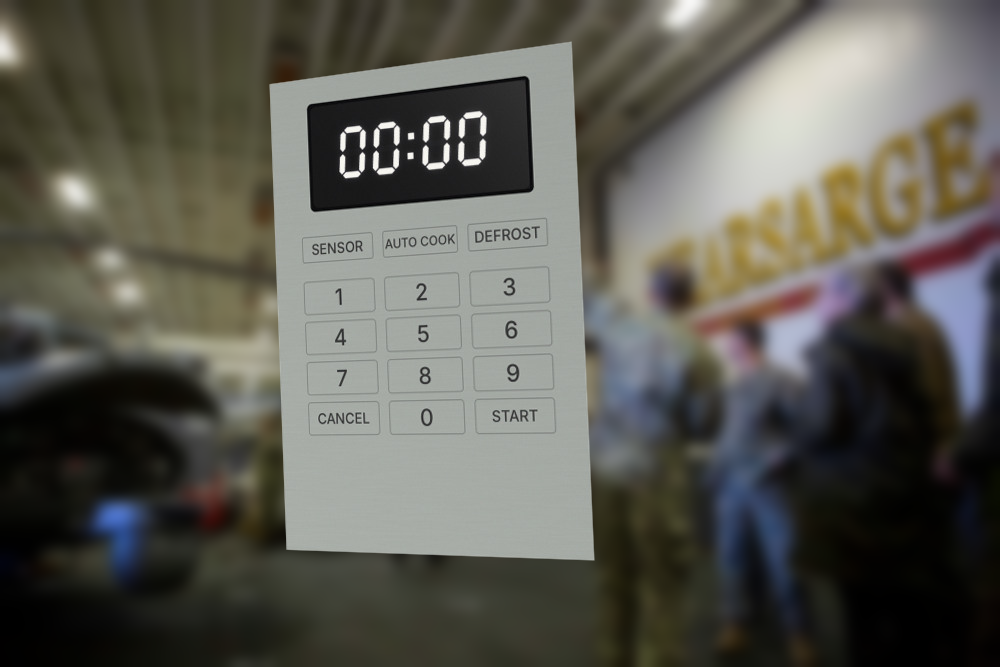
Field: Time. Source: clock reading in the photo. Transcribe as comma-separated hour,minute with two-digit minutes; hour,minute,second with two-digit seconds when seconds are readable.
0,00
